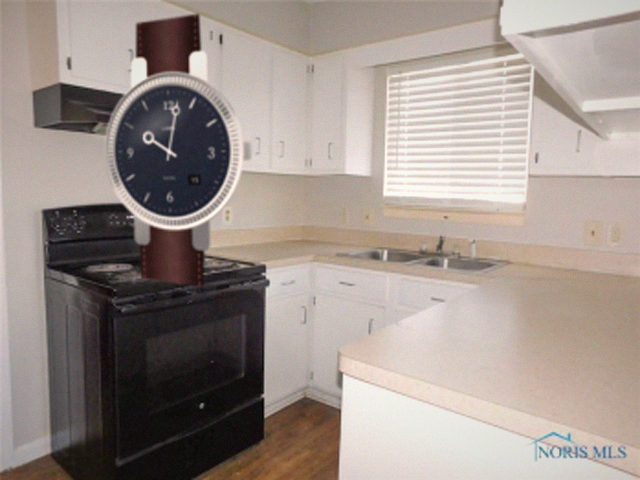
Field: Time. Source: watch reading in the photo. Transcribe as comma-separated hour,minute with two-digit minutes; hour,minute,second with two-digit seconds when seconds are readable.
10,02
